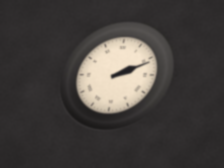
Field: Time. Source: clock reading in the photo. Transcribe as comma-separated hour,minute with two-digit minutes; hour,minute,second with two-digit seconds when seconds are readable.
2,11
